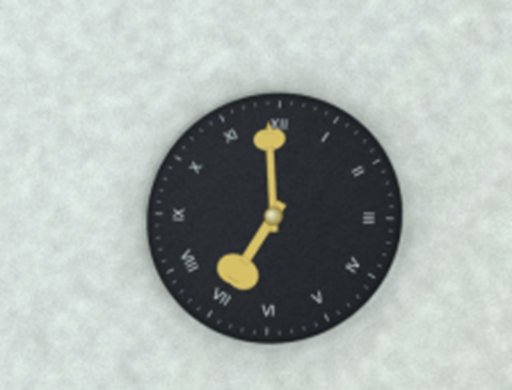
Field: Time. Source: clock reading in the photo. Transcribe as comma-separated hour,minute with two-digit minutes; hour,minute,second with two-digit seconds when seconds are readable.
6,59
